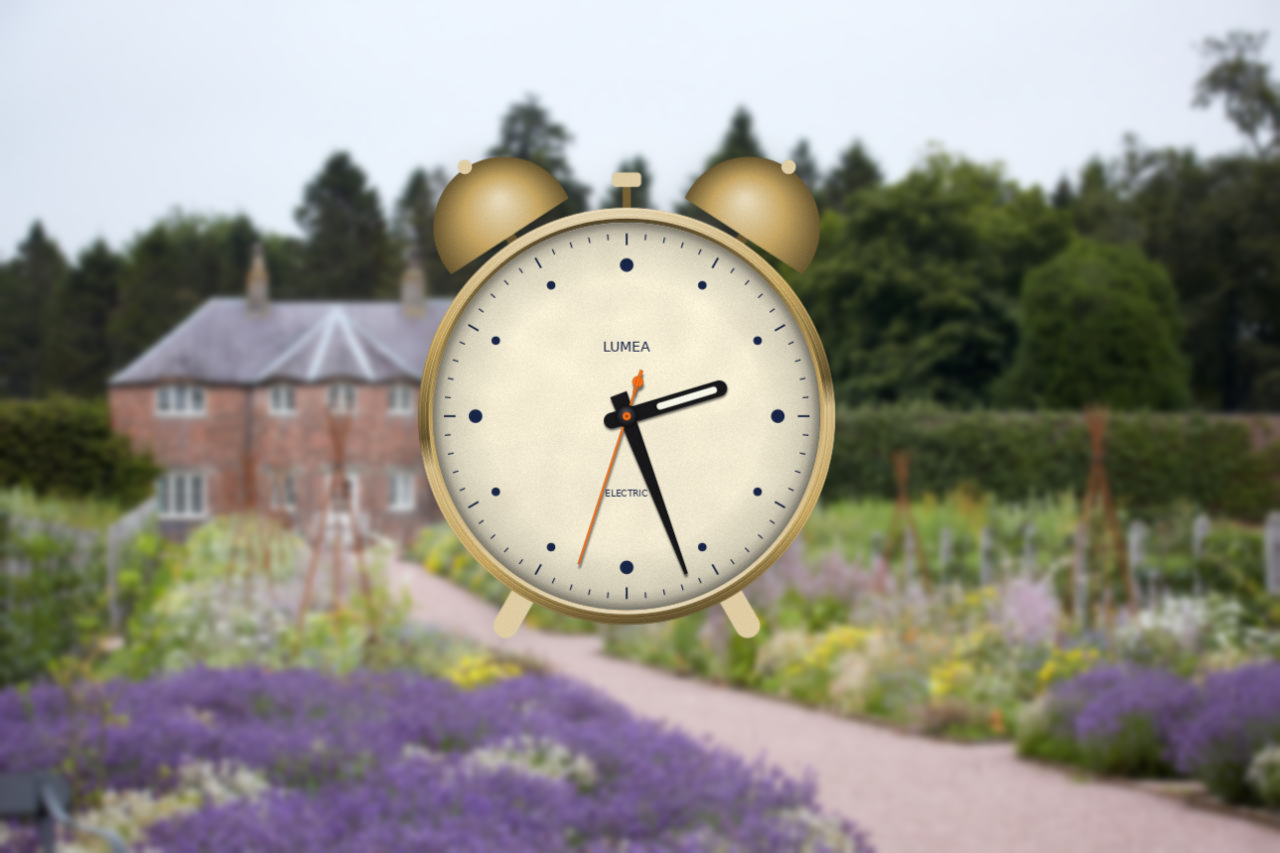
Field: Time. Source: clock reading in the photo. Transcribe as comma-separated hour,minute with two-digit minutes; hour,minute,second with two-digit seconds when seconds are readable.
2,26,33
